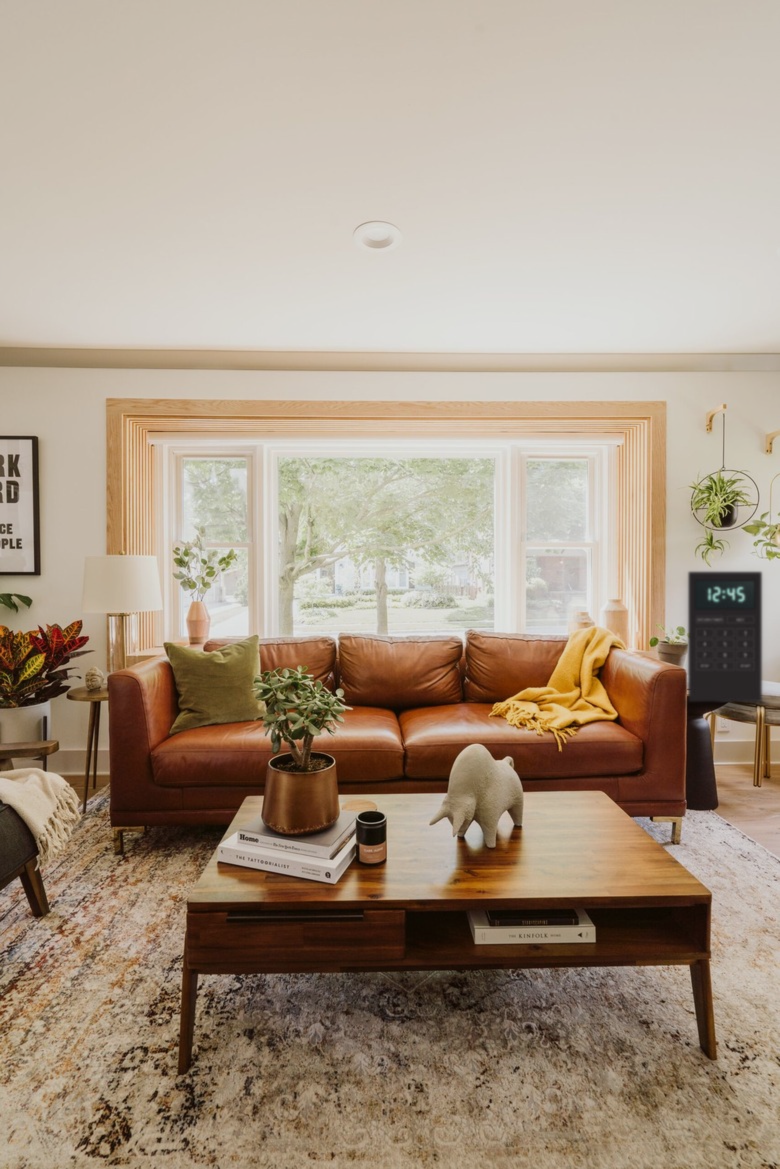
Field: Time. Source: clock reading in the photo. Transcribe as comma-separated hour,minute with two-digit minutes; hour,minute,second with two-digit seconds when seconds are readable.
12,45
